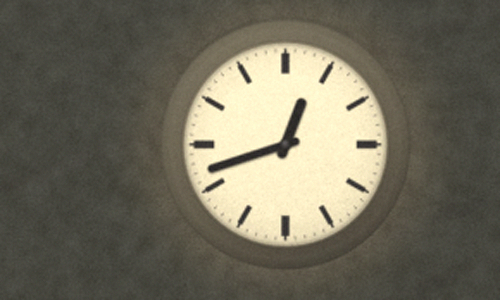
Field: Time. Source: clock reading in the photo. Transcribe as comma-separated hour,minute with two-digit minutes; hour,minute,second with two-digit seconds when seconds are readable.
12,42
